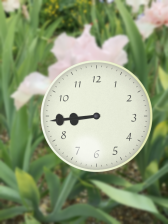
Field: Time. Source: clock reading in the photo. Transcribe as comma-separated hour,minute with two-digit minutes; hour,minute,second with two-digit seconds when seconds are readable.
8,44
